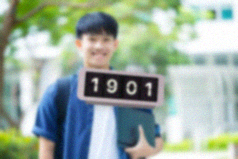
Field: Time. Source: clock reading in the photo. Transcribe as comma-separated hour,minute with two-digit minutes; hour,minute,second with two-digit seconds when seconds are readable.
19,01
